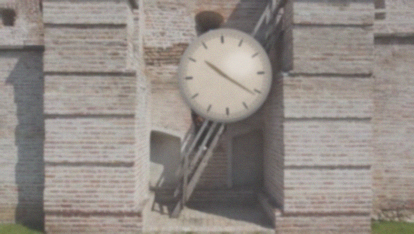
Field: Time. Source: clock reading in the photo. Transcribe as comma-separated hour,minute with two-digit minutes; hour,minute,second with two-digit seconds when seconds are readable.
10,21
